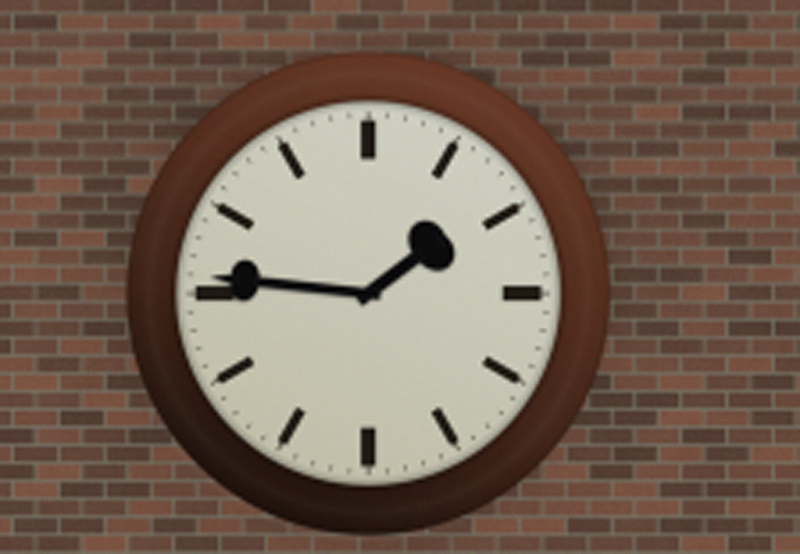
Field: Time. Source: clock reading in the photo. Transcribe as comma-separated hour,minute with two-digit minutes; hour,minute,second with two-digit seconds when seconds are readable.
1,46
